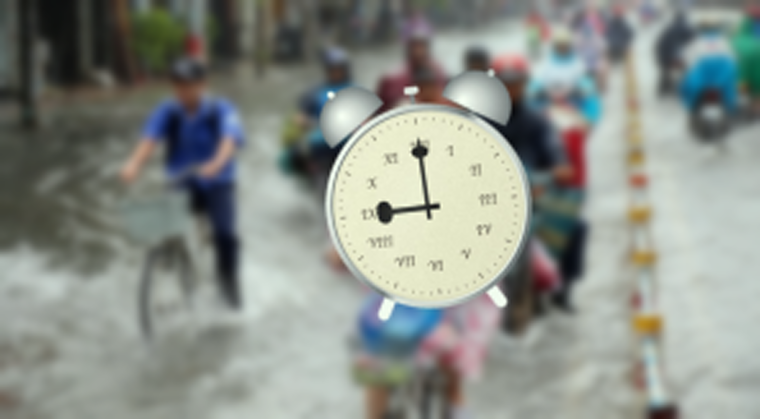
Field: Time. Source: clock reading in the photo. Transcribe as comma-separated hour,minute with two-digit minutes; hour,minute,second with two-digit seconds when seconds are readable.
9,00
